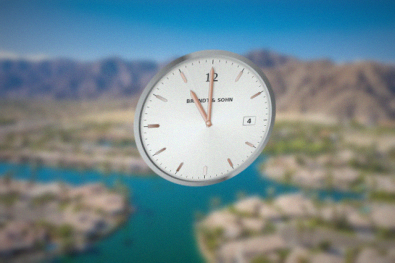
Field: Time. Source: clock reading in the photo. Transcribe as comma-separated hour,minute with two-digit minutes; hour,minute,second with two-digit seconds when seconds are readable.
11,00
